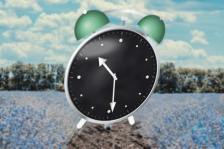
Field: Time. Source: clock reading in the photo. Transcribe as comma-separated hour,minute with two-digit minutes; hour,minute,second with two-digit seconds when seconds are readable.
10,29
